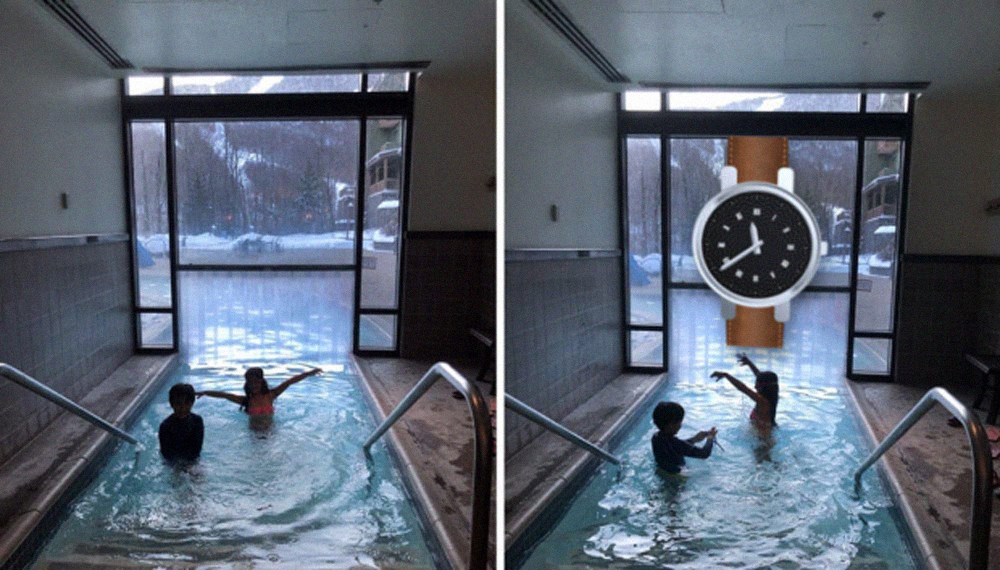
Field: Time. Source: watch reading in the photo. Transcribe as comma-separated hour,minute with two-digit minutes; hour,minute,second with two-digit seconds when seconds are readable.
11,39
